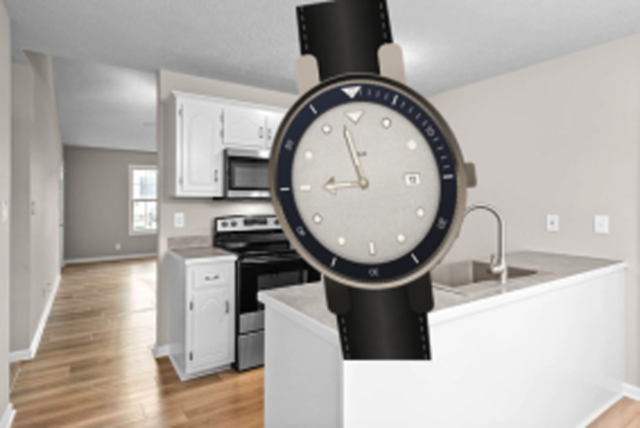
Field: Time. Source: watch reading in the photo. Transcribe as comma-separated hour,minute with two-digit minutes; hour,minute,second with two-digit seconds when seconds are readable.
8,58
